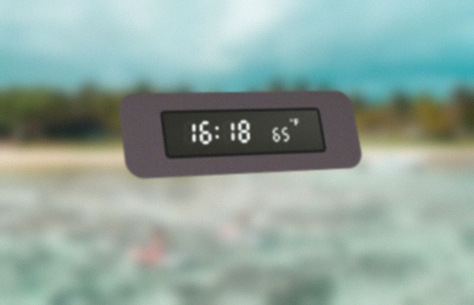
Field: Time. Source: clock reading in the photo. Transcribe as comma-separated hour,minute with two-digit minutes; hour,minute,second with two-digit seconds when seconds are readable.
16,18
